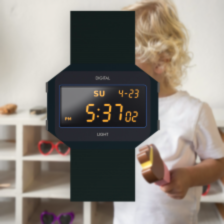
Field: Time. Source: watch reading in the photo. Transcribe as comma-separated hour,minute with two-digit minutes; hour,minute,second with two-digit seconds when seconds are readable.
5,37,02
